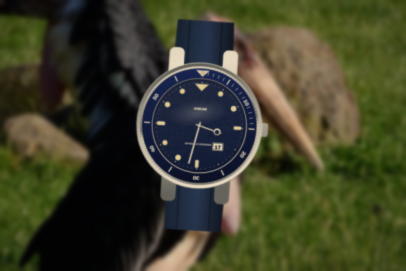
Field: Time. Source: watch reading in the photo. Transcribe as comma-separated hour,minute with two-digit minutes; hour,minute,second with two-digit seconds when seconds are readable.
3,32
